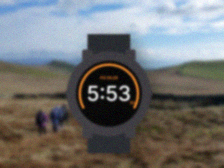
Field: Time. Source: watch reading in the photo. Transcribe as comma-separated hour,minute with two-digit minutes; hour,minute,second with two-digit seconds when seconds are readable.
5,53
